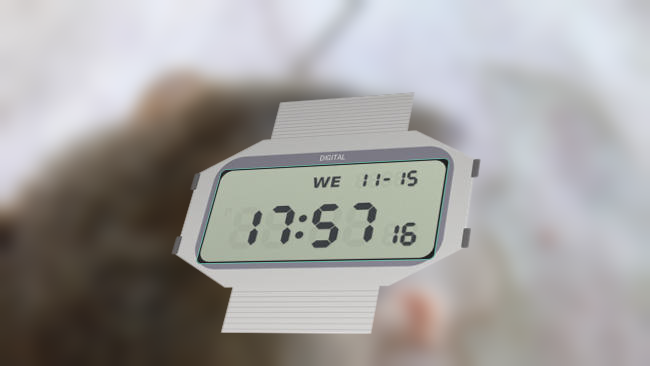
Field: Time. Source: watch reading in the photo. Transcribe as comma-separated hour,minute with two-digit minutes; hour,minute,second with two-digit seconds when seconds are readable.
17,57,16
